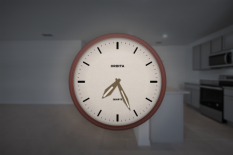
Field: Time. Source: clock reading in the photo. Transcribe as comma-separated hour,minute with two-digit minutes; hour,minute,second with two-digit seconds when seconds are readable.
7,26
